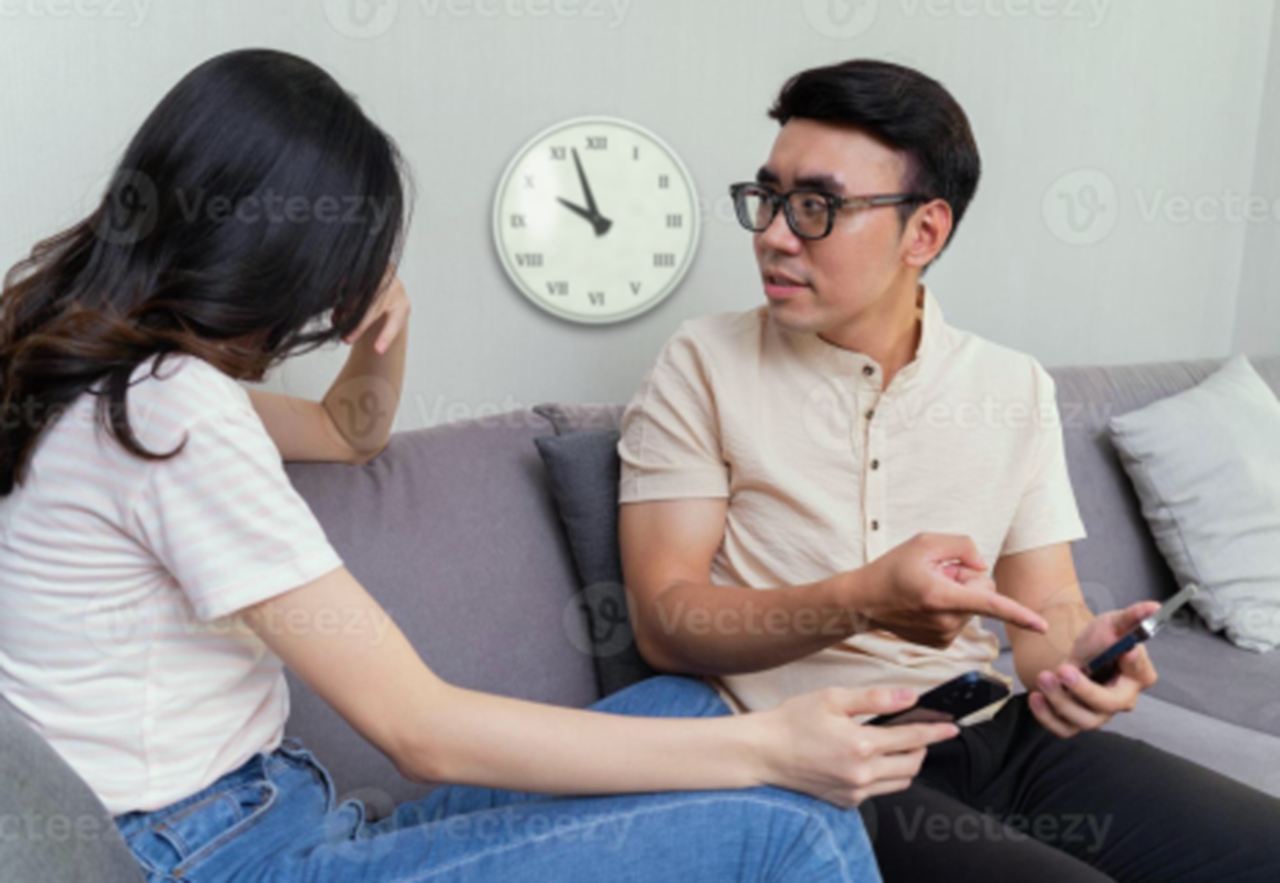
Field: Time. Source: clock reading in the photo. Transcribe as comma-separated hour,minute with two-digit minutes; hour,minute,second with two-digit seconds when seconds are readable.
9,57
